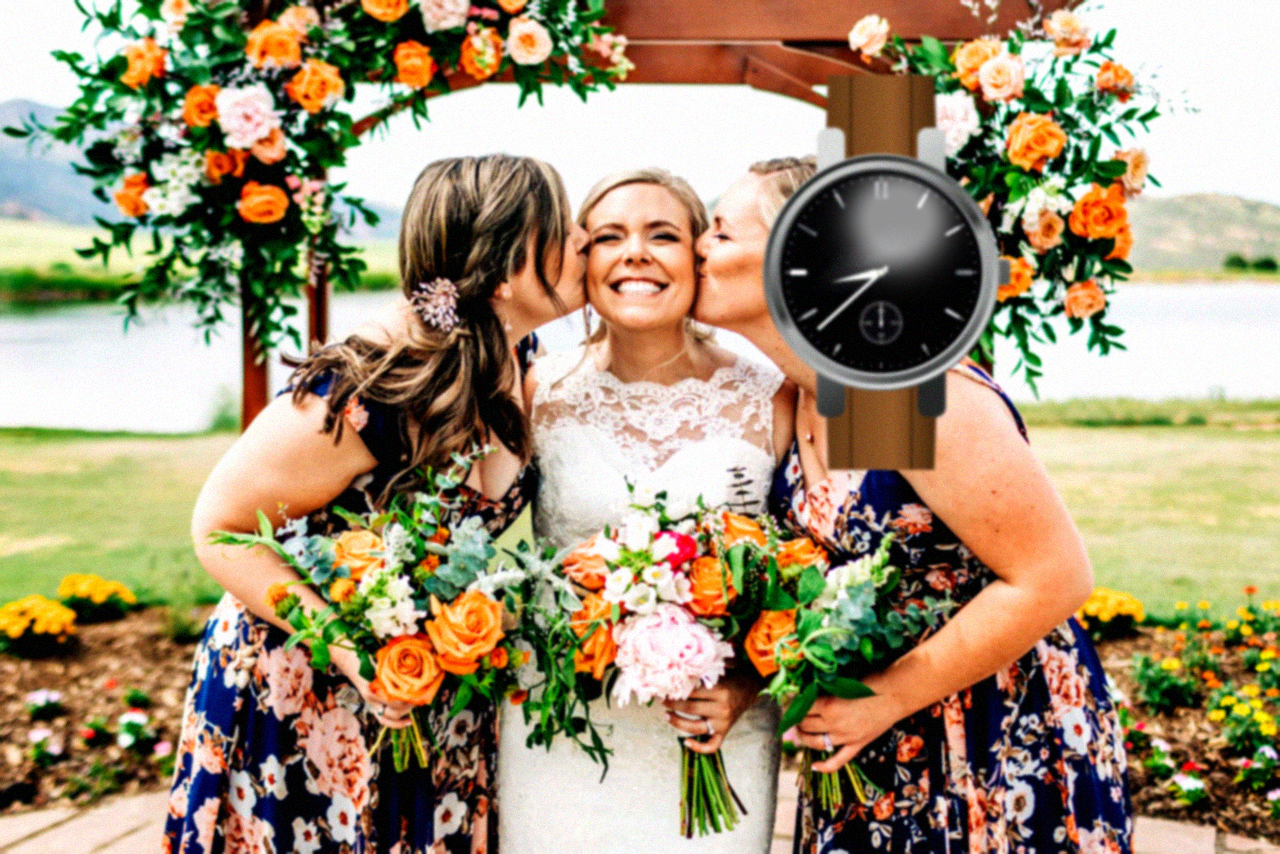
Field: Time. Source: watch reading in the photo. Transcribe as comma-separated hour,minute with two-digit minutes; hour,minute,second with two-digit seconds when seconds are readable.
8,38
